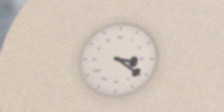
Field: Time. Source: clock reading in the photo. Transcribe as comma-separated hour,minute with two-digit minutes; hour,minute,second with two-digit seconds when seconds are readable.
3,21
